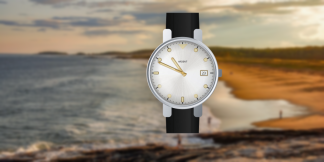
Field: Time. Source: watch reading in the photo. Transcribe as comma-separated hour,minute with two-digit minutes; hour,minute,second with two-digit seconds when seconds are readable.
10,49
